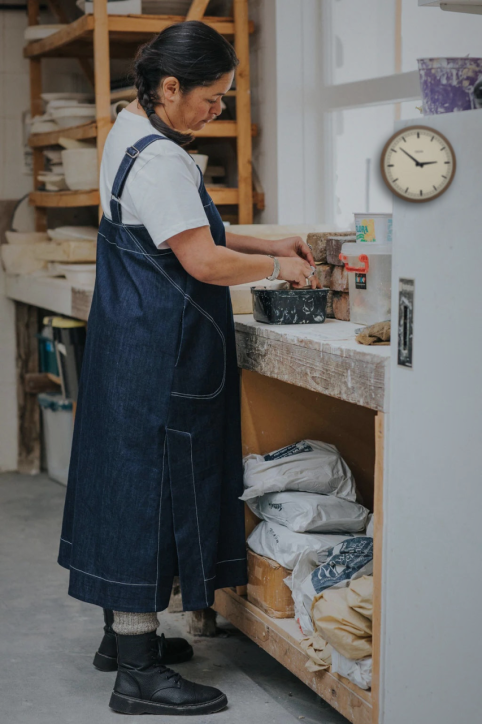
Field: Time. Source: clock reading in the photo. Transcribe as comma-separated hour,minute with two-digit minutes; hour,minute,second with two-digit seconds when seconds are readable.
2,52
